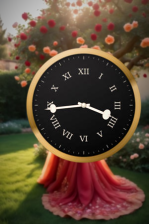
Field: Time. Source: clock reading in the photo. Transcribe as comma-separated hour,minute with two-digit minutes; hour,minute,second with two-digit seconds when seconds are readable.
3,44
